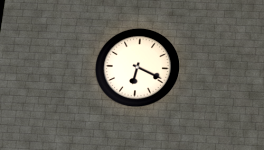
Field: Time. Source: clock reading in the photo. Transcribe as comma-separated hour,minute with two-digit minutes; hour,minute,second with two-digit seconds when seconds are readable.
6,19
